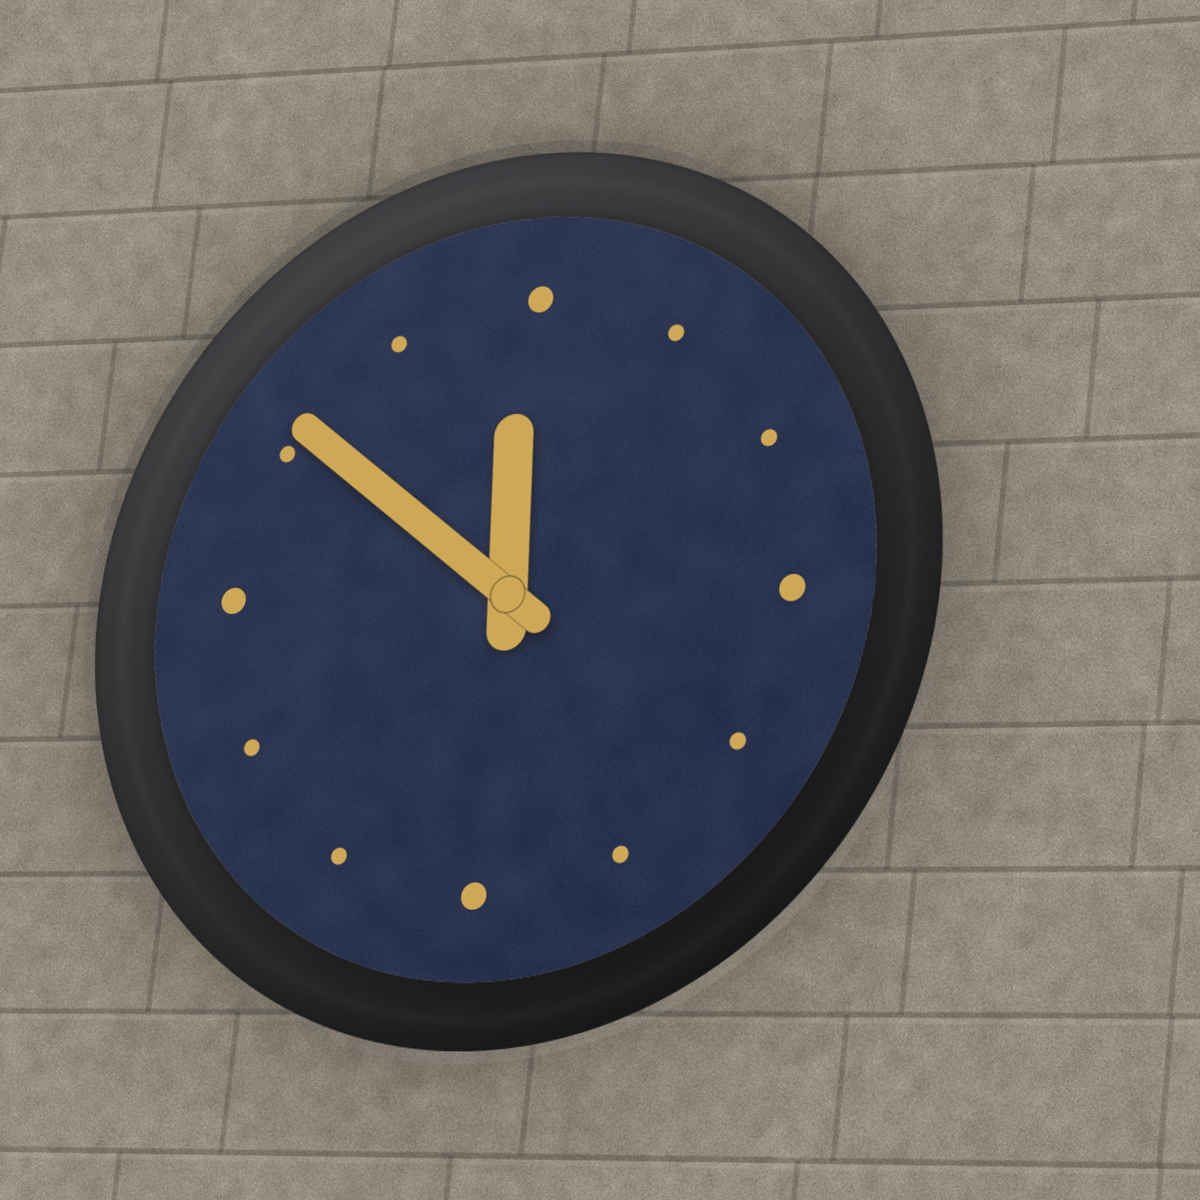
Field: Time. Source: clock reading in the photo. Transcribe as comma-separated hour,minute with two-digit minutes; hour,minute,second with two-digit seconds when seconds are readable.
11,51
